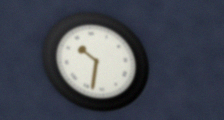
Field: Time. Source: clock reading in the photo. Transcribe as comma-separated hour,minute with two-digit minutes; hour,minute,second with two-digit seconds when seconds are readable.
10,33
